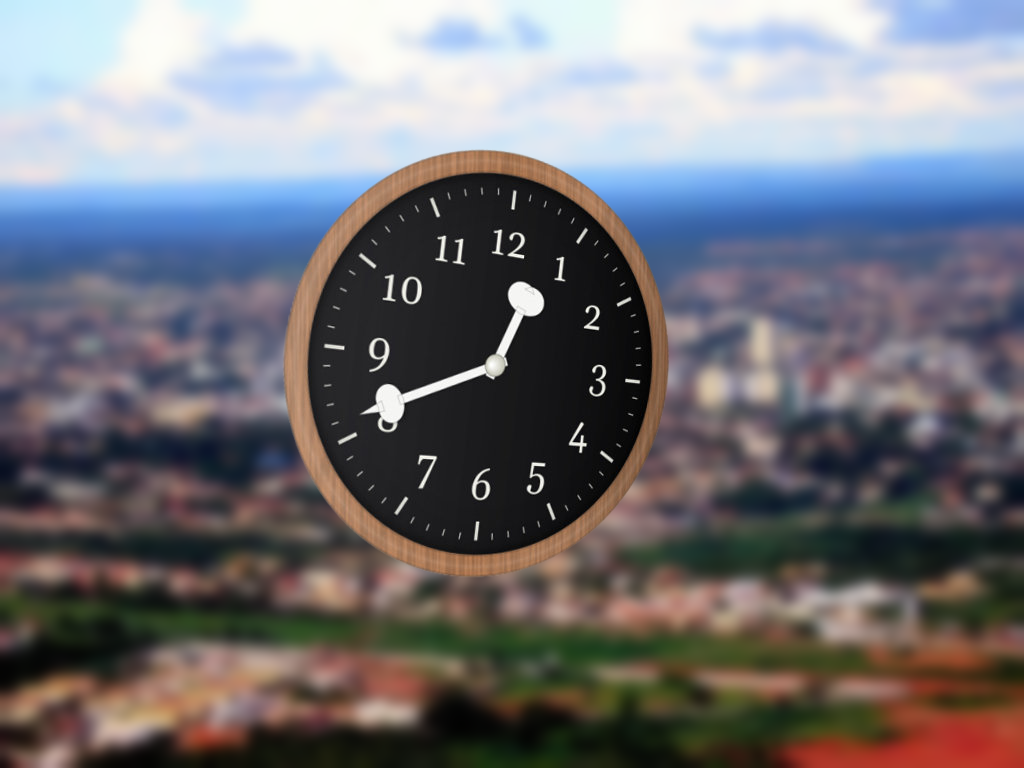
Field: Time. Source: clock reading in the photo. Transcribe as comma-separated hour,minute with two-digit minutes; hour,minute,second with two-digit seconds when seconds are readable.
12,41
